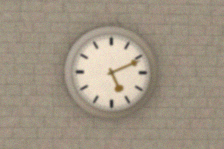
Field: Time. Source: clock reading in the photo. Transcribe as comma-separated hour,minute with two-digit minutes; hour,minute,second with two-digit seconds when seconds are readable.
5,11
